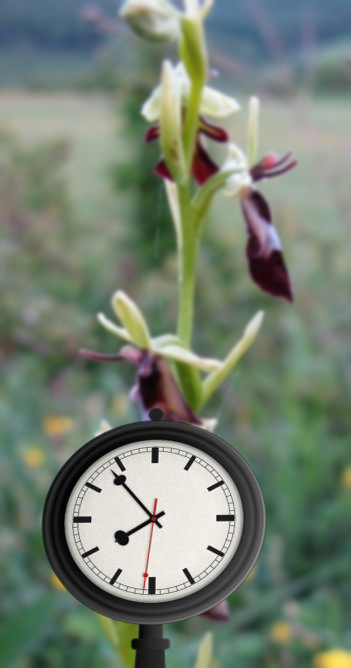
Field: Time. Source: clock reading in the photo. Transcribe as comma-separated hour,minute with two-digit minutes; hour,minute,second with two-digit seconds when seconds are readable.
7,53,31
